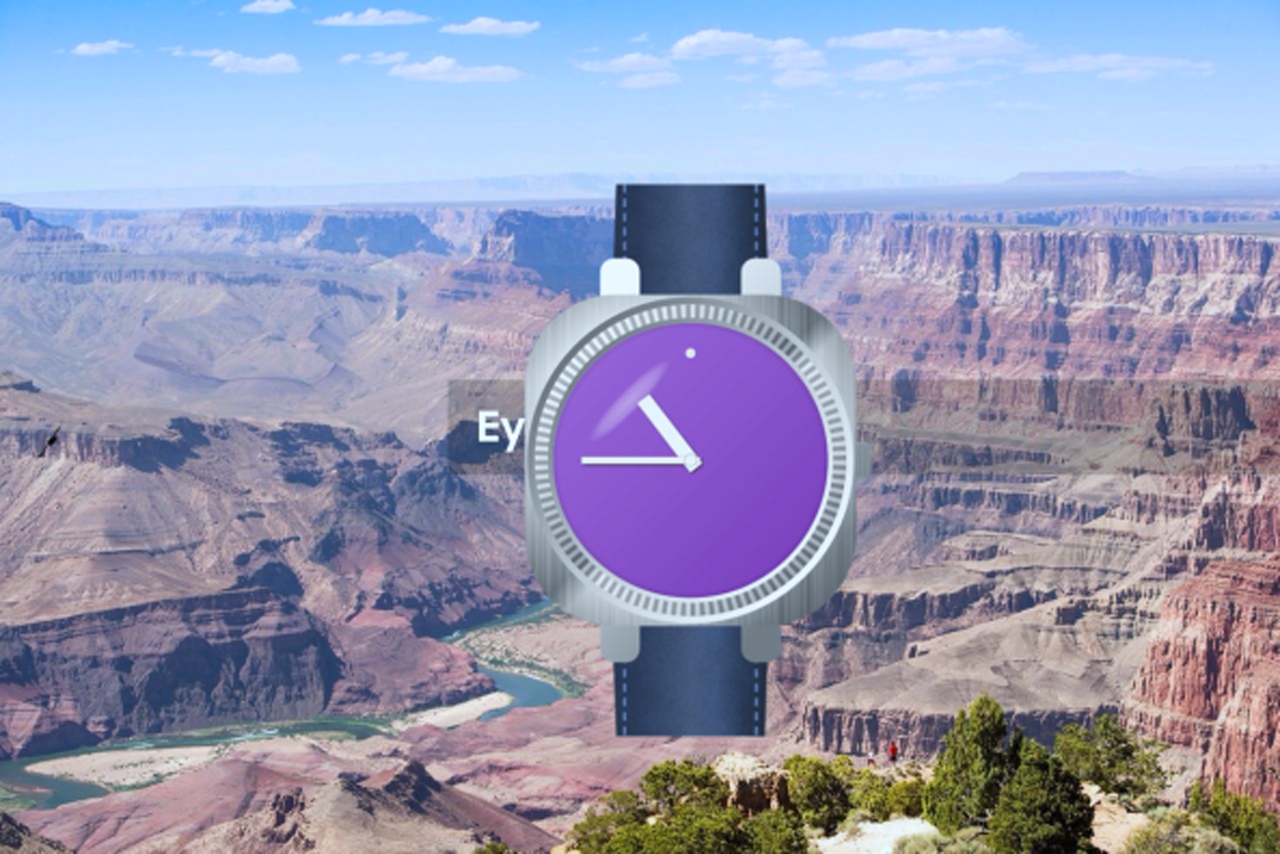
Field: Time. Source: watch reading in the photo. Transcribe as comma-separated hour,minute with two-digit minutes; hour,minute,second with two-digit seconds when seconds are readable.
10,45
